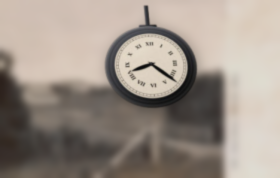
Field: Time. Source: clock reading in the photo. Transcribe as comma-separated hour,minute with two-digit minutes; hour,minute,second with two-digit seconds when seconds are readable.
8,22
